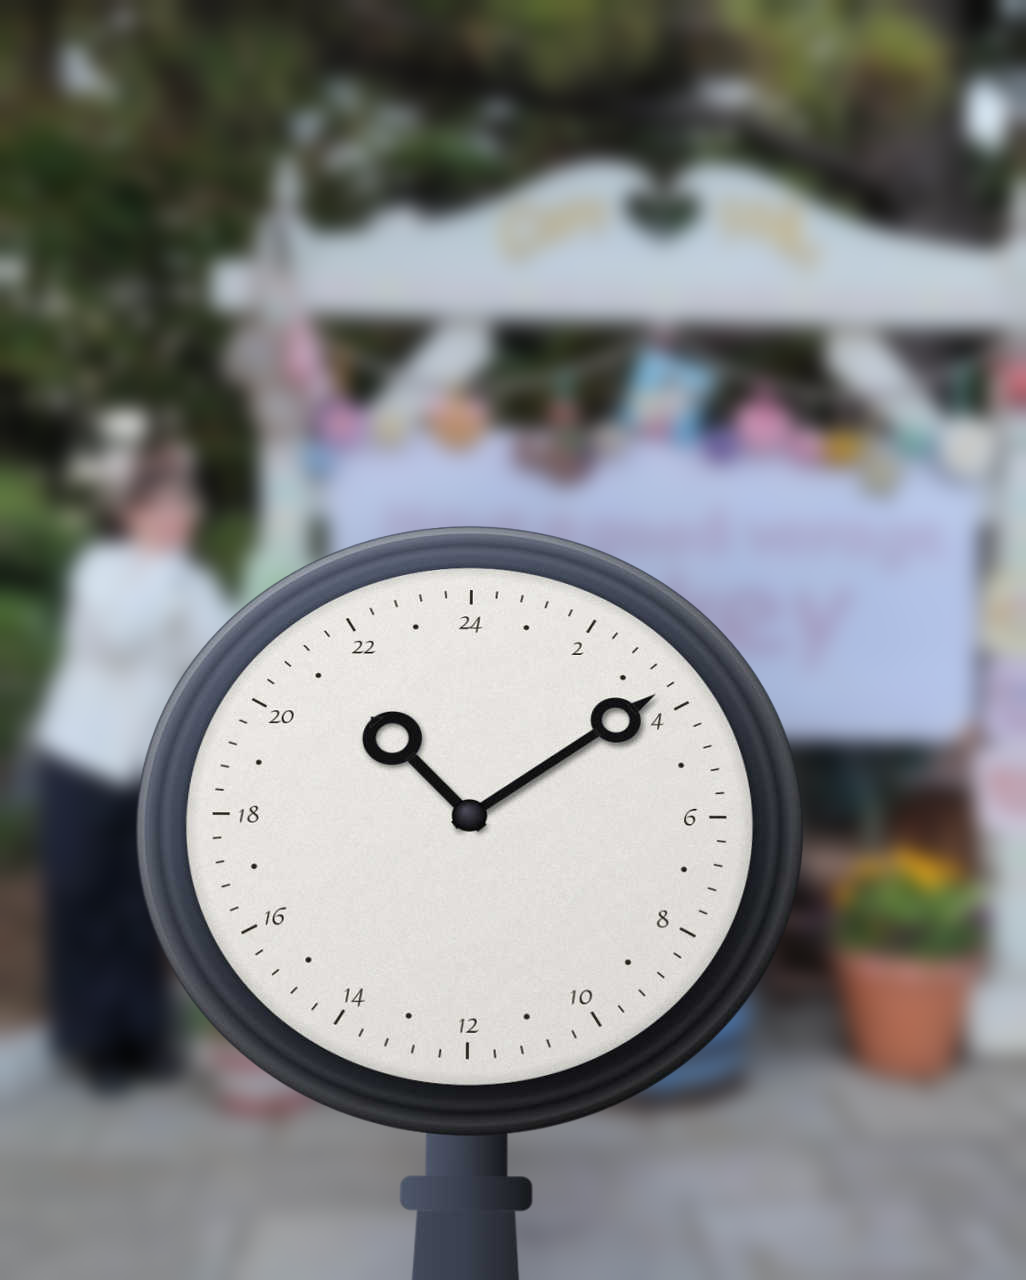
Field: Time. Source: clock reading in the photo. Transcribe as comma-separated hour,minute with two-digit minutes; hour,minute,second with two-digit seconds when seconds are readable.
21,09
